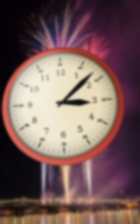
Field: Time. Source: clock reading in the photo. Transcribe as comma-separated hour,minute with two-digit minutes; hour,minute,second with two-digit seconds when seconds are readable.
3,08
